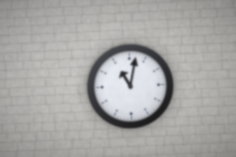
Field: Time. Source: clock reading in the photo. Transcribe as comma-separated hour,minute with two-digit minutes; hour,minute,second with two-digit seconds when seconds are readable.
11,02
